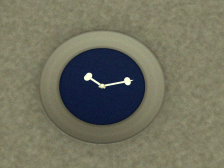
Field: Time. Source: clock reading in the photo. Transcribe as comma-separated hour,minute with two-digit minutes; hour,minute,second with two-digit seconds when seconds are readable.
10,13
